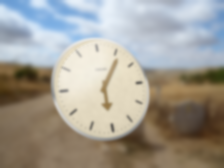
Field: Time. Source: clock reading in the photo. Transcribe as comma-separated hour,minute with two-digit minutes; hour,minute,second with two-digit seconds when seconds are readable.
6,06
